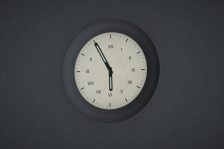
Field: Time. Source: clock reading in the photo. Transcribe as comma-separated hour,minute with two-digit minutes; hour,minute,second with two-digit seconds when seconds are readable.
5,55
